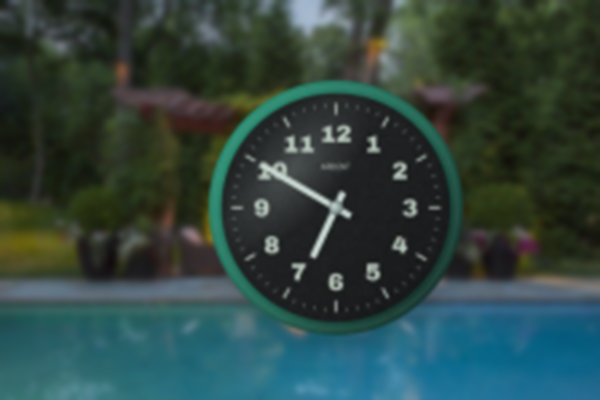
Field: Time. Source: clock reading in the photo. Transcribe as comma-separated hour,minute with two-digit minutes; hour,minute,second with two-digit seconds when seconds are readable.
6,50
